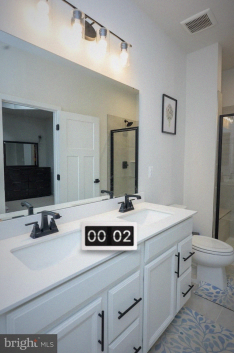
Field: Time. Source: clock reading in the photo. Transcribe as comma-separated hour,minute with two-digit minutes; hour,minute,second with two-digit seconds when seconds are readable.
0,02
